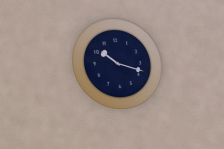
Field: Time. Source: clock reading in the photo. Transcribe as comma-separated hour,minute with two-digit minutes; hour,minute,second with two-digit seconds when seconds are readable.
10,18
